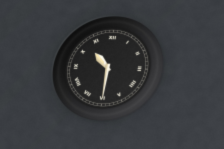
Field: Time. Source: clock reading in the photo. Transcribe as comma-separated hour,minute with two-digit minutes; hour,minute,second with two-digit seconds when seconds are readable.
10,30
